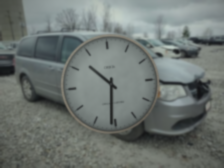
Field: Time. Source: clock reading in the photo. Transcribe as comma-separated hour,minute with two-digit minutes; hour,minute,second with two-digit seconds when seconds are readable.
10,31
